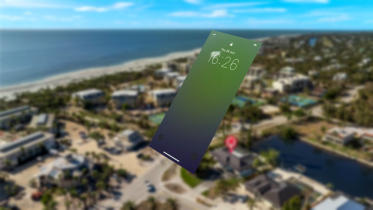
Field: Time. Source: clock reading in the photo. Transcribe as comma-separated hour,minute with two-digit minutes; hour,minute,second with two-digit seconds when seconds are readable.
16,26
